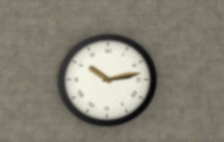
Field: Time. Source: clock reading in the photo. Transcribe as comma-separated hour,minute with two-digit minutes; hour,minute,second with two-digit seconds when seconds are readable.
10,13
